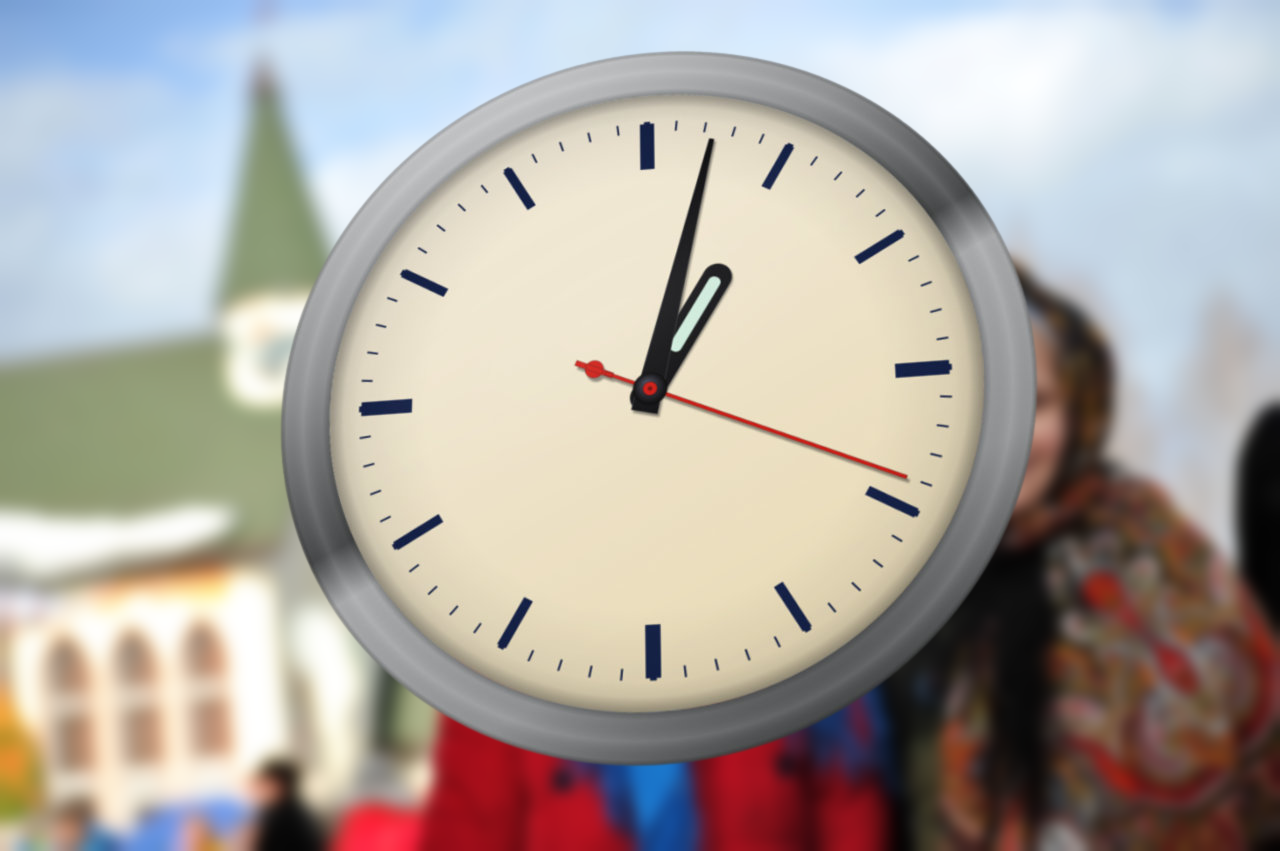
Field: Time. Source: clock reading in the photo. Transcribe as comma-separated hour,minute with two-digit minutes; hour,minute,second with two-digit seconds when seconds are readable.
1,02,19
